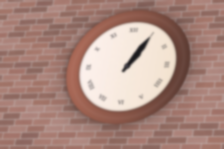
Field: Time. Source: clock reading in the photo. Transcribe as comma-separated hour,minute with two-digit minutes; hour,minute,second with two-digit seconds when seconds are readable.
1,05
